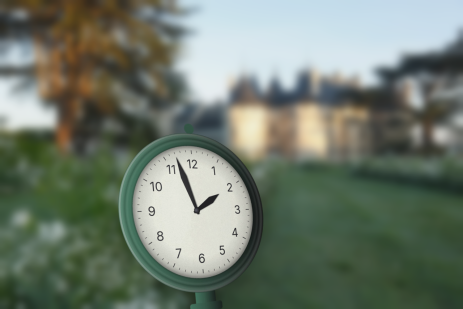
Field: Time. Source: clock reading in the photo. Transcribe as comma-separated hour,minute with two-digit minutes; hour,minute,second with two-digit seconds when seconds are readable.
1,57
